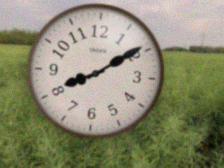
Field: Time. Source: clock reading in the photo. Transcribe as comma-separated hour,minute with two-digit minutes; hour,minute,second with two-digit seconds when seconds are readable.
8,09
